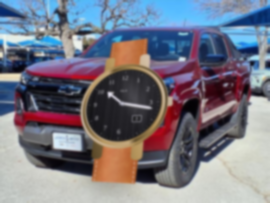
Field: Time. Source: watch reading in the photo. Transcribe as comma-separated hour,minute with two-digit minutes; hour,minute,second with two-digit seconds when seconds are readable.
10,17
